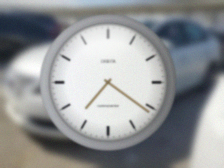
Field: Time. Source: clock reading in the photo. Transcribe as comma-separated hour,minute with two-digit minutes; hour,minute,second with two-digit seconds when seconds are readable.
7,21
